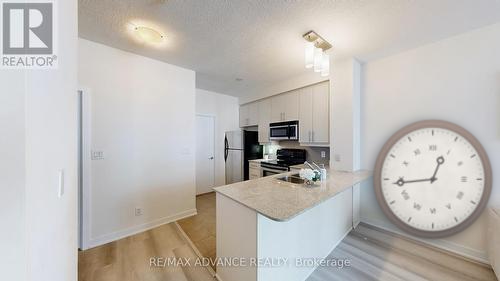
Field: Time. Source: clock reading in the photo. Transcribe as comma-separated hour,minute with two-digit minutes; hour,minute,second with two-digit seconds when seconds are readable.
12,44
